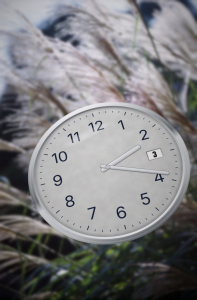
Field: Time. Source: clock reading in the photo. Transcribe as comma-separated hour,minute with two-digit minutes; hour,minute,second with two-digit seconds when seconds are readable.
2,19
